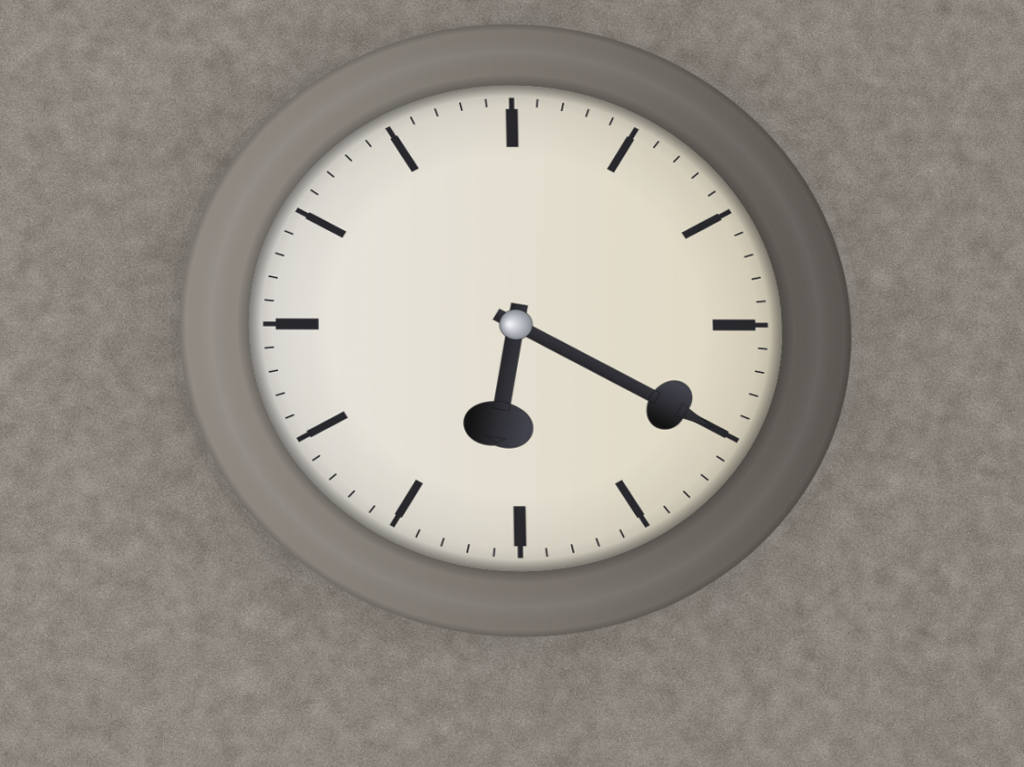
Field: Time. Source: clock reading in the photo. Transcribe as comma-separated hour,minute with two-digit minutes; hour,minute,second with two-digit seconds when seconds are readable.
6,20
